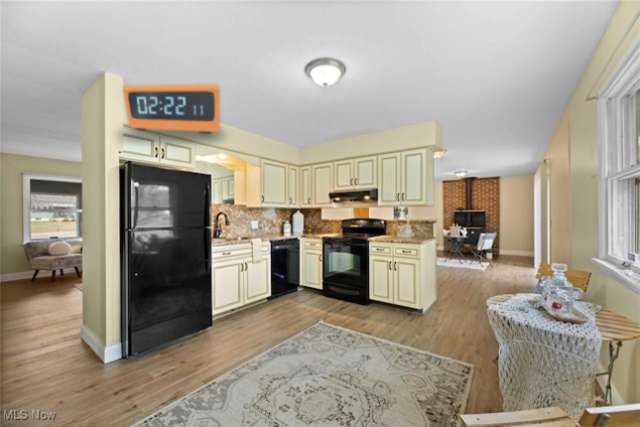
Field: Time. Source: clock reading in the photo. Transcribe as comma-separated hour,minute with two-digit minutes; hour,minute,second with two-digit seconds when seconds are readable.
2,22
